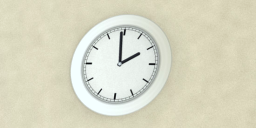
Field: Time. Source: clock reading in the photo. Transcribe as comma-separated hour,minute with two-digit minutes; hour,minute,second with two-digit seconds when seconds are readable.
1,59
